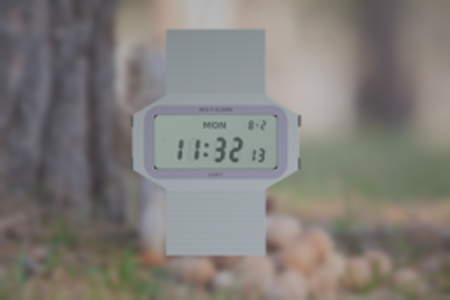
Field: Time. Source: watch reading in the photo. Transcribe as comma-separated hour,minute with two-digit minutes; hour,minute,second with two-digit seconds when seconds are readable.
11,32,13
